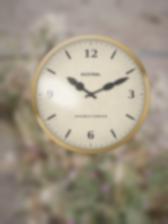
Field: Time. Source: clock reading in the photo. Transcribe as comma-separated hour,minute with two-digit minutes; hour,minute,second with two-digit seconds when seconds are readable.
10,11
